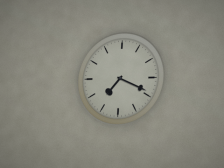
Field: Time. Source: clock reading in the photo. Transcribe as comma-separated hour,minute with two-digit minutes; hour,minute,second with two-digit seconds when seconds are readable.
7,19
